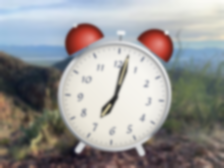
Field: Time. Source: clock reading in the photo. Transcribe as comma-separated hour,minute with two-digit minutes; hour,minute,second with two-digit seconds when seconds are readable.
7,02
